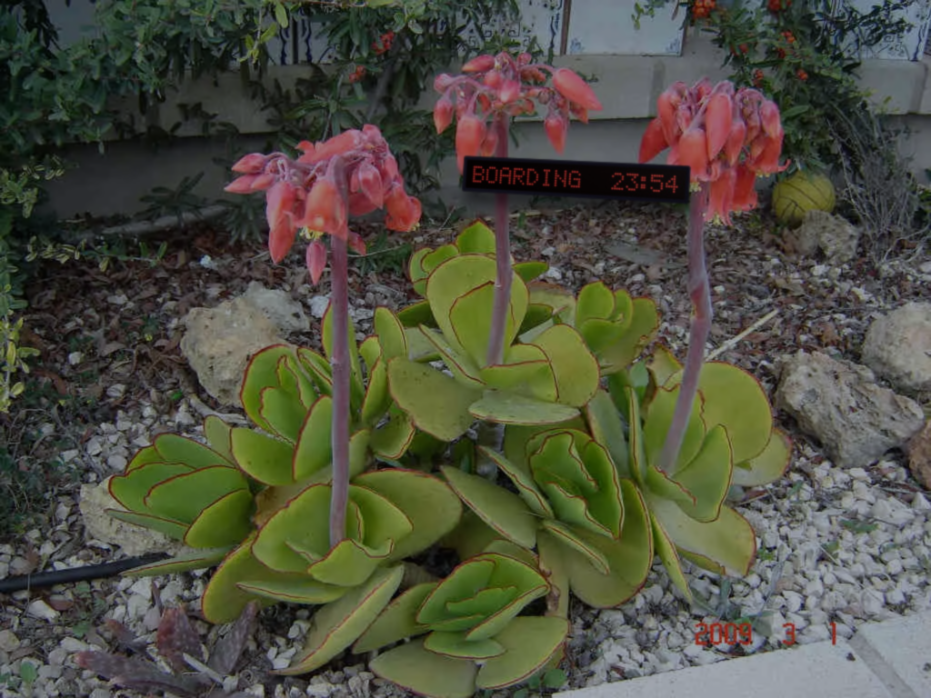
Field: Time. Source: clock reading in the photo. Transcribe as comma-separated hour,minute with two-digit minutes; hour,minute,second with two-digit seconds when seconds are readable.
23,54
